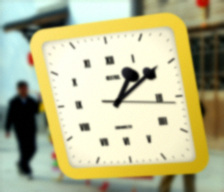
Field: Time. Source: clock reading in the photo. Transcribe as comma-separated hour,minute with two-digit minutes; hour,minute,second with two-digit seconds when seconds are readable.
1,09,16
